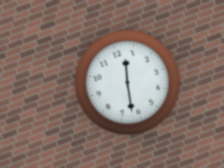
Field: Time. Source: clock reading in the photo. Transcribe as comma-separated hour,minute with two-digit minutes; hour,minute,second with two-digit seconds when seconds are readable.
12,32
